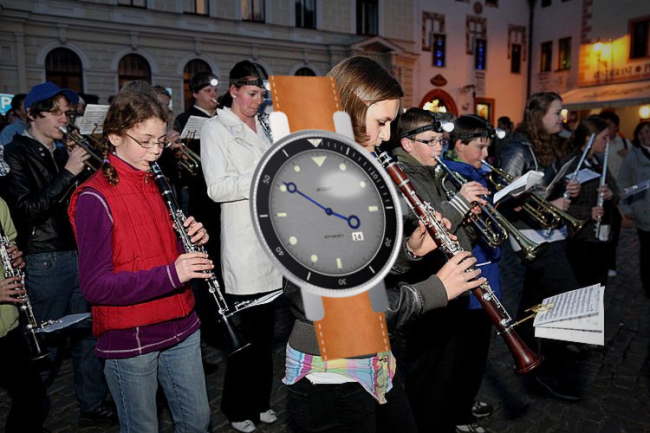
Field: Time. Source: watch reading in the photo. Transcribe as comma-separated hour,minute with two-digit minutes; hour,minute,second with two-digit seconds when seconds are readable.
3,51
